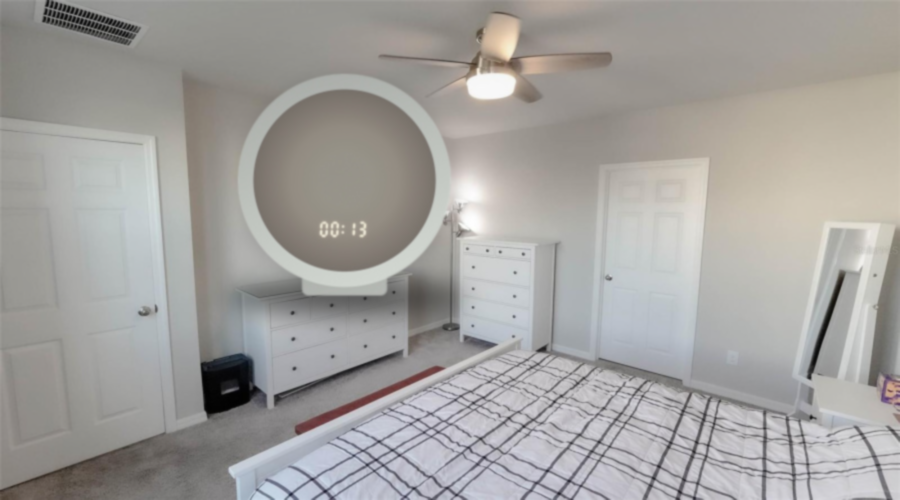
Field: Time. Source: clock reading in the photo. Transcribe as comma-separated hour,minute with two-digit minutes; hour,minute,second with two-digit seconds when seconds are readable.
0,13
